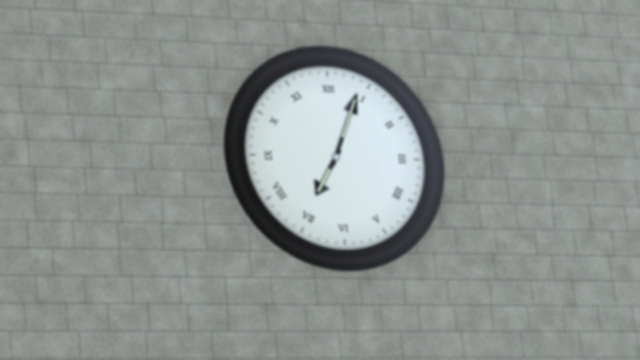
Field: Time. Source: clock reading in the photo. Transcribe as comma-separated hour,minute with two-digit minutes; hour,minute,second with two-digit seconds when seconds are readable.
7,04
